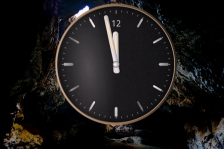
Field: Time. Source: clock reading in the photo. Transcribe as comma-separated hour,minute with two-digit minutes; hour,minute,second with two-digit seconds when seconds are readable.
11,58
